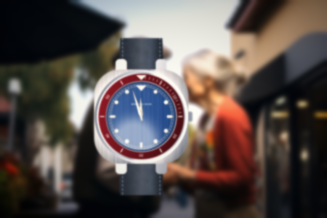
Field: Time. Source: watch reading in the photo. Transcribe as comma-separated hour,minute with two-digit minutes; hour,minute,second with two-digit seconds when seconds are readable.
11,57
